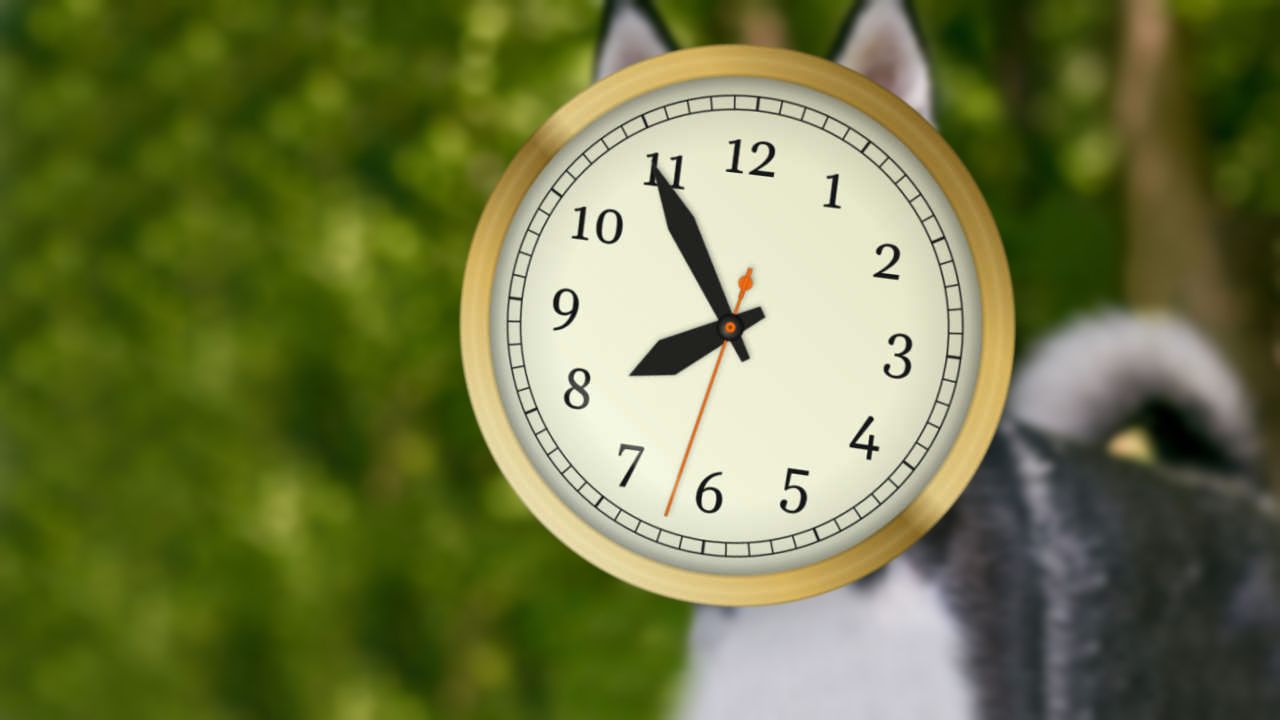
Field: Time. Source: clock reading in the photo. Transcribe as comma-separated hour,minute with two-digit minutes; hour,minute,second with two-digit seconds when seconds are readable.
7,54,32
